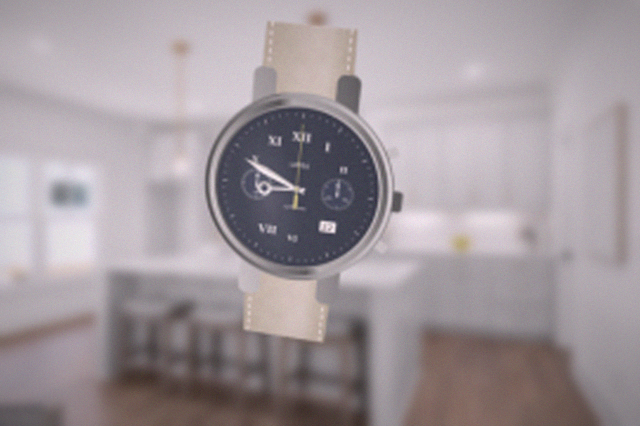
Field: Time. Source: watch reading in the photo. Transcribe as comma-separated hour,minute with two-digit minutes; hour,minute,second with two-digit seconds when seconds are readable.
8,49
